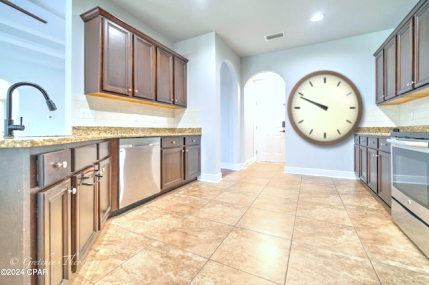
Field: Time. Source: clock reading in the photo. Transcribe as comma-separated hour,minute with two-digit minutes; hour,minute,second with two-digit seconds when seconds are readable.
9,49
